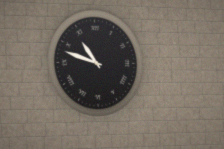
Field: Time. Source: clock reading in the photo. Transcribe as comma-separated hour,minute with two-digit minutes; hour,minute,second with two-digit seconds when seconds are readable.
10,48
